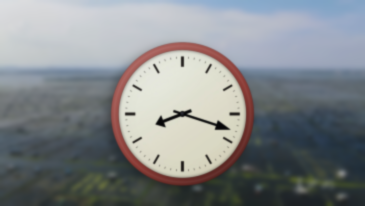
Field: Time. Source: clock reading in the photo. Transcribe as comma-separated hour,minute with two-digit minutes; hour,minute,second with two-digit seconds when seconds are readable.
8,18
